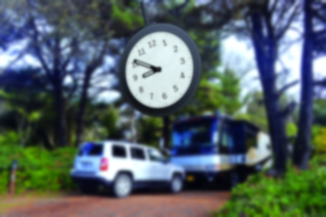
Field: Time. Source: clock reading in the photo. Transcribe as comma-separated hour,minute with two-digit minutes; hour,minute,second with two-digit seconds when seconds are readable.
8,51
